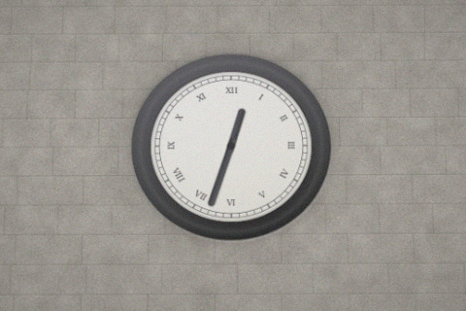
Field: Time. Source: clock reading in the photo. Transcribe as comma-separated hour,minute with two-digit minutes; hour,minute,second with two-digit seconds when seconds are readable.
12,33
